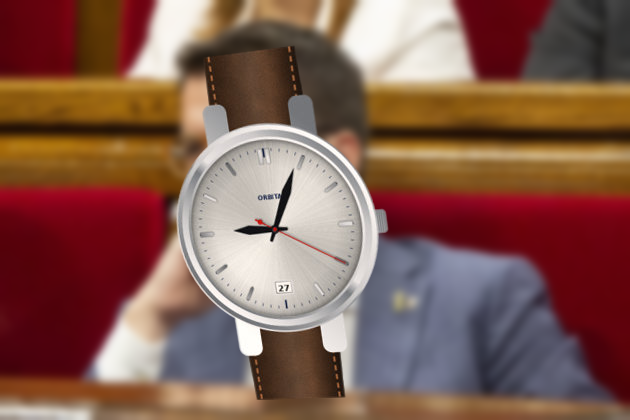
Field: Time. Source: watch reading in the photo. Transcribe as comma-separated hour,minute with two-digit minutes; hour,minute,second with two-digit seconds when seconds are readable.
9,04,20
